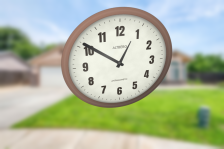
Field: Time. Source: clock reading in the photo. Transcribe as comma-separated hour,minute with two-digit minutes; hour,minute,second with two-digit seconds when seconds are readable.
12,51
